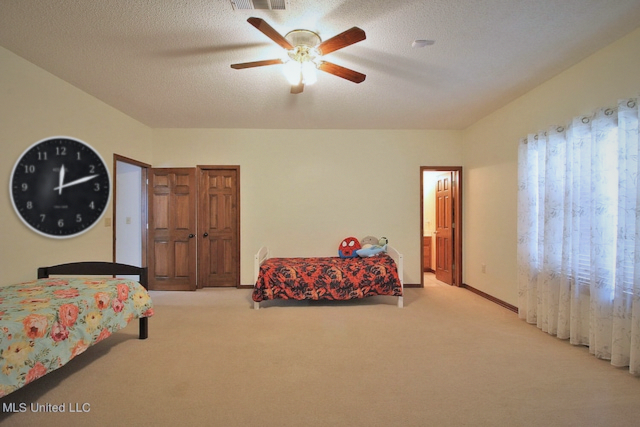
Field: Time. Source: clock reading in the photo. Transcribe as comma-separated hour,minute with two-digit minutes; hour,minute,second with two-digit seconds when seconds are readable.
12,12
